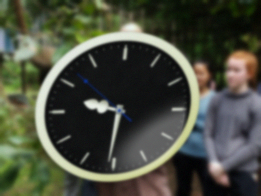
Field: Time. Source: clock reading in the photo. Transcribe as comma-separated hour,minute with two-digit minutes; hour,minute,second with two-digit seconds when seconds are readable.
9,30,52
